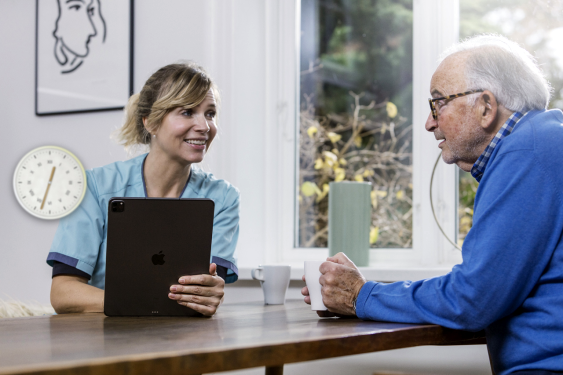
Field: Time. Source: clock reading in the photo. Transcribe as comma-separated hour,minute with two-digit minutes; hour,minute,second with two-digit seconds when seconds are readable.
12,33
